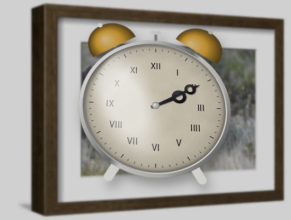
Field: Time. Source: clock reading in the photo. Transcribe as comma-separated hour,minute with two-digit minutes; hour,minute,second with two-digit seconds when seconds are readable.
2,10
